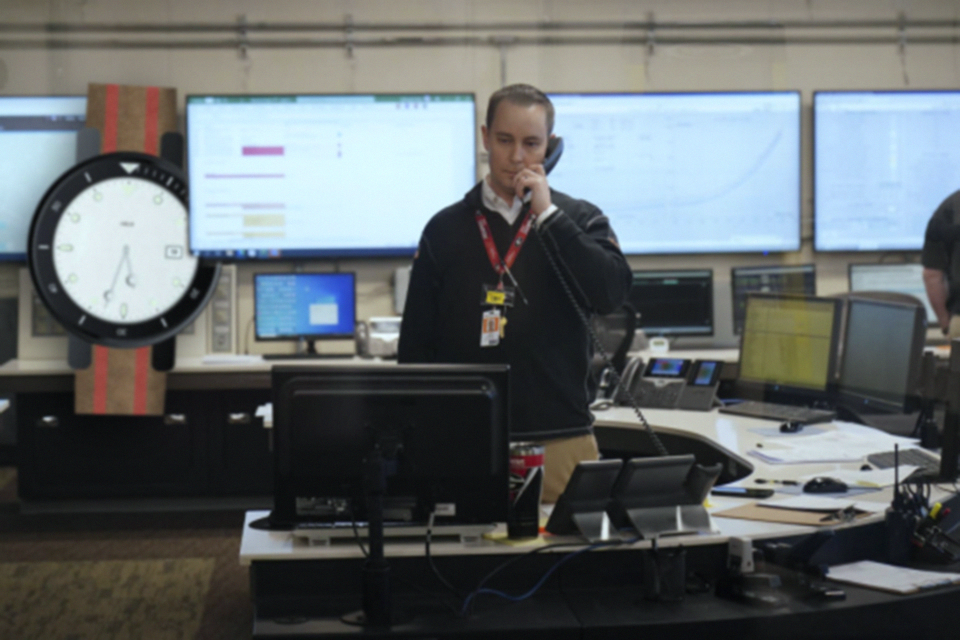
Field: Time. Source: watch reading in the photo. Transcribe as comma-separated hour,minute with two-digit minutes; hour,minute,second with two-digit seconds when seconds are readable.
5,33
